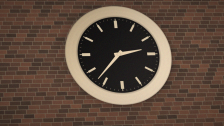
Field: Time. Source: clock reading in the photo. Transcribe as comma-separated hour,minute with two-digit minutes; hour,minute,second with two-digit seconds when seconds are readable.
2,37
